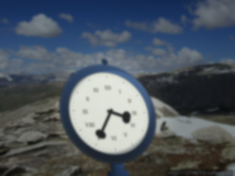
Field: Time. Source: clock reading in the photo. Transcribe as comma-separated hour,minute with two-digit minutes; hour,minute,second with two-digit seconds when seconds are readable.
3,35
